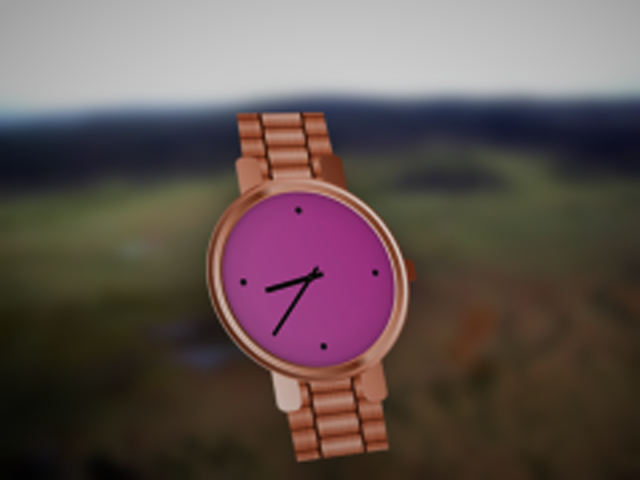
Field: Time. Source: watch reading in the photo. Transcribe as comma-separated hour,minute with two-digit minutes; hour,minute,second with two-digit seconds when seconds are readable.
8,37
